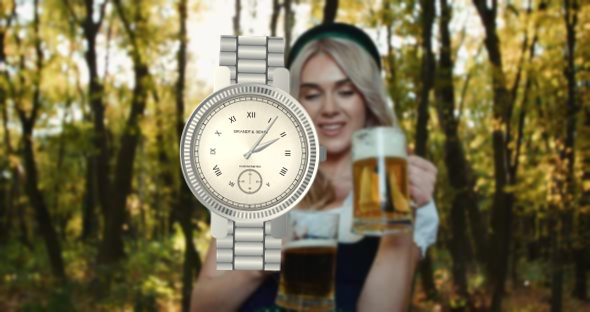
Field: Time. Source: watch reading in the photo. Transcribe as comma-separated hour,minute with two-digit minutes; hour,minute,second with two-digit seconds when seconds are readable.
2,06
